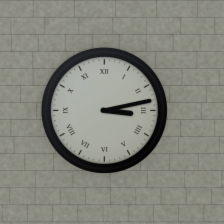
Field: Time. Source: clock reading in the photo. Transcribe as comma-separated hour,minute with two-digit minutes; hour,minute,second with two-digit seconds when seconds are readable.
3,13
